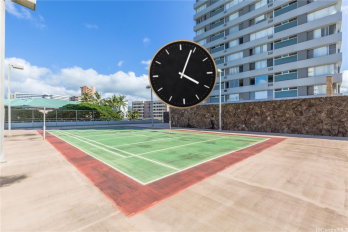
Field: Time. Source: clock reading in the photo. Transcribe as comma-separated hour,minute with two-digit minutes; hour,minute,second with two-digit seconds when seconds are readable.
4,04
